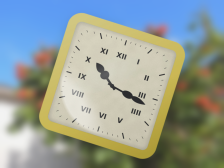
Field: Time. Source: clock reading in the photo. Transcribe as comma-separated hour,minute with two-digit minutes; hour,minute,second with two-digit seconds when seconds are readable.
10,17
